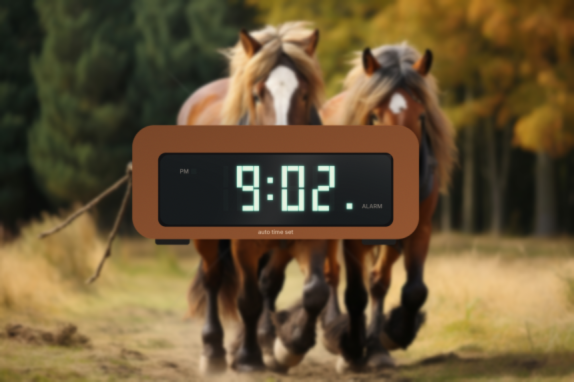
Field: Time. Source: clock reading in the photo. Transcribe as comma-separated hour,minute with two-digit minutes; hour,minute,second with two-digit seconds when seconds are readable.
9,02
